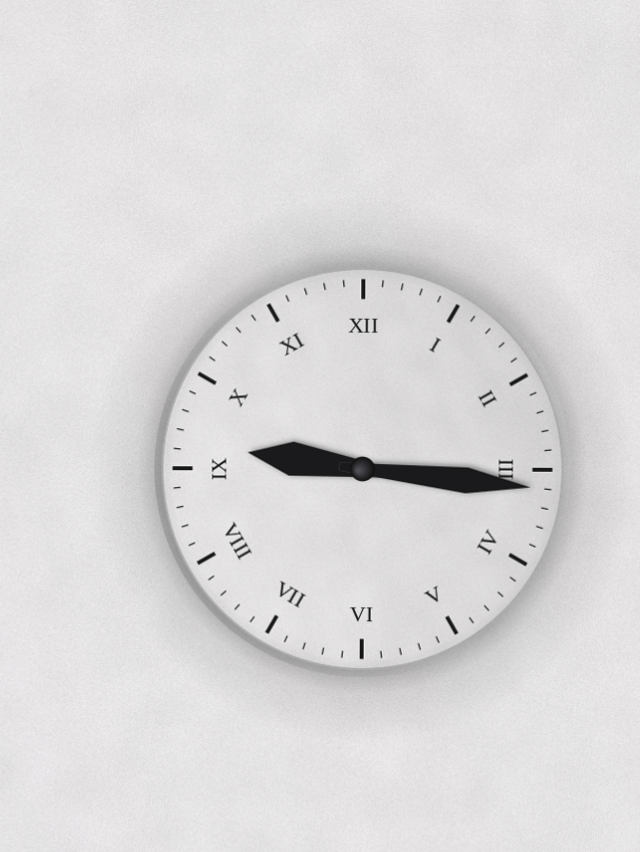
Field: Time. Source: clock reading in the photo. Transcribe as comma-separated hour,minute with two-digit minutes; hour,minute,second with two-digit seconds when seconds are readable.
9,16
